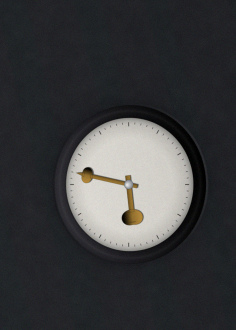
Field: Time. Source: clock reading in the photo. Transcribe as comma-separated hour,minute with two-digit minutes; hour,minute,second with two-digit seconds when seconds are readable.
5,47
